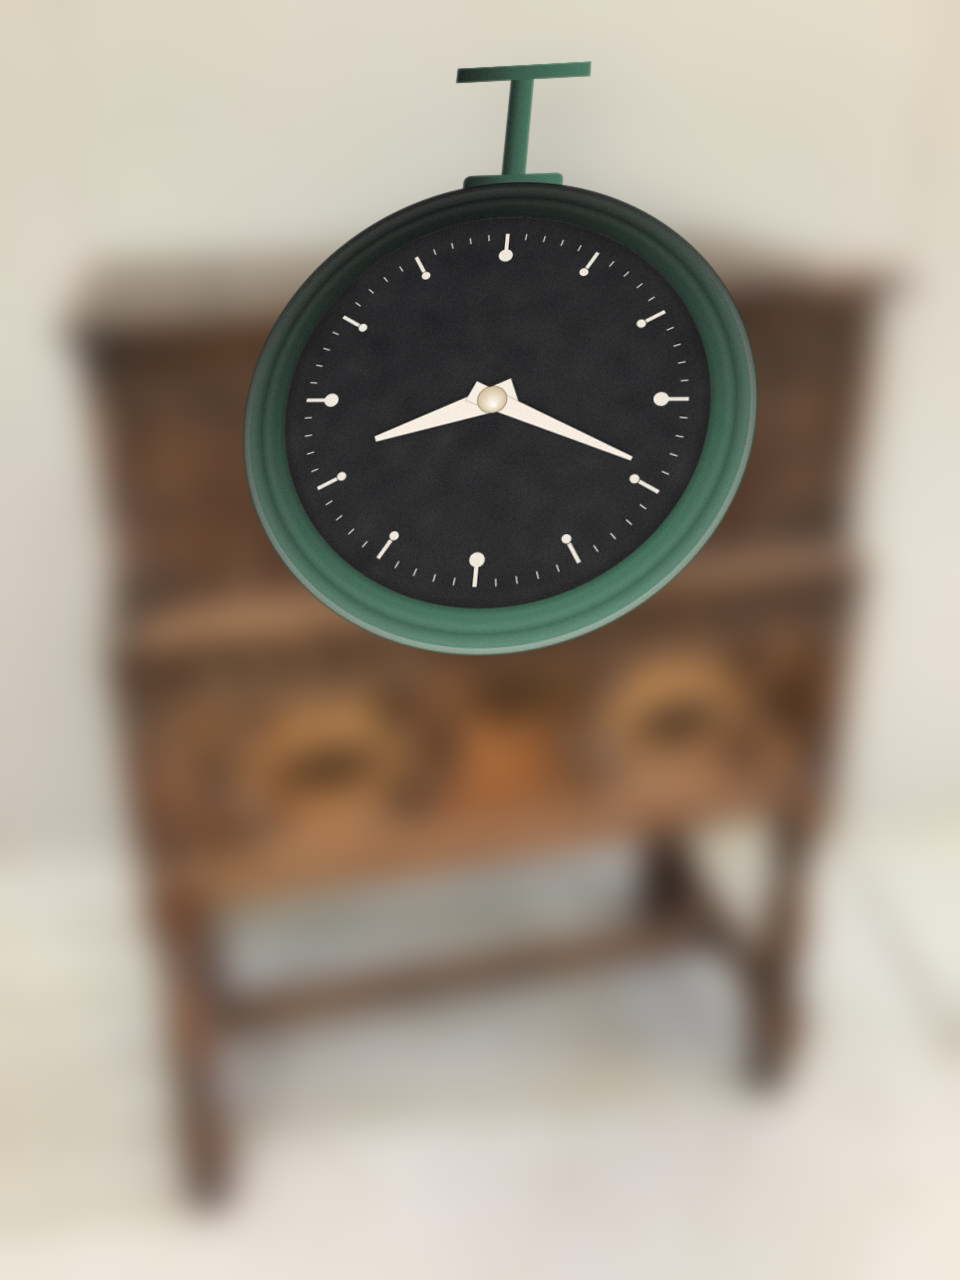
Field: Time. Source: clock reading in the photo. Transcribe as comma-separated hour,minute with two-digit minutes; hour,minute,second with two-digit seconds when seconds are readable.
8,19
